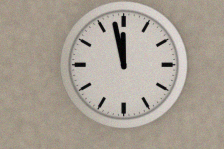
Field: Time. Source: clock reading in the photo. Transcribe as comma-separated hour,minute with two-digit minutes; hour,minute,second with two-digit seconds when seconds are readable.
11,58
